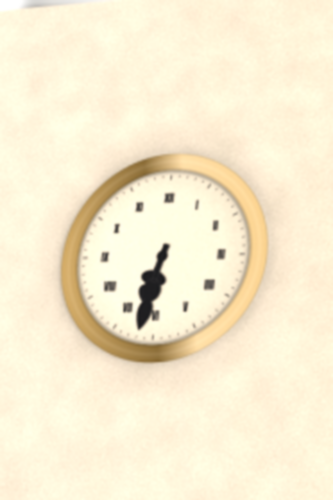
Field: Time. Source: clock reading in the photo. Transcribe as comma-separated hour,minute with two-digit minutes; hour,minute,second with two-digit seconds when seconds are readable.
6,32
